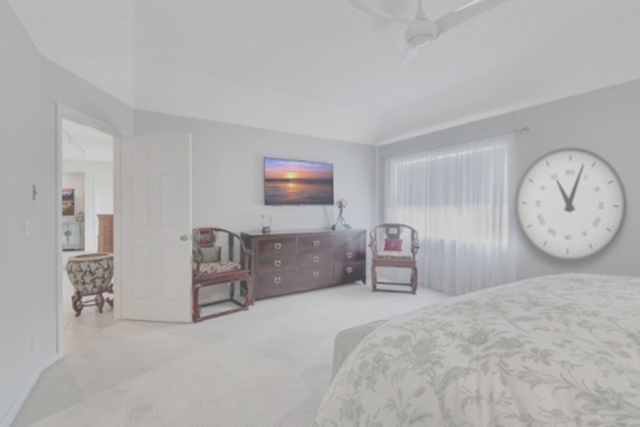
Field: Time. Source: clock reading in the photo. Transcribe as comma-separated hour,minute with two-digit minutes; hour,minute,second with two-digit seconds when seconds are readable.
11,03
